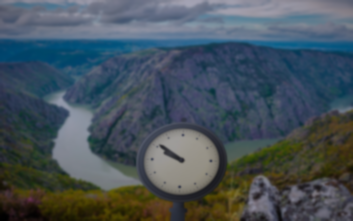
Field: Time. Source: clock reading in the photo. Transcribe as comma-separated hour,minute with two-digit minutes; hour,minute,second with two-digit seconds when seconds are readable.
9,51
